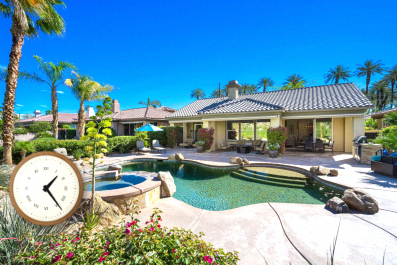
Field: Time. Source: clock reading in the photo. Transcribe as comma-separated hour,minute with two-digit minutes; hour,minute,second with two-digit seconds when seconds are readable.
1,24
